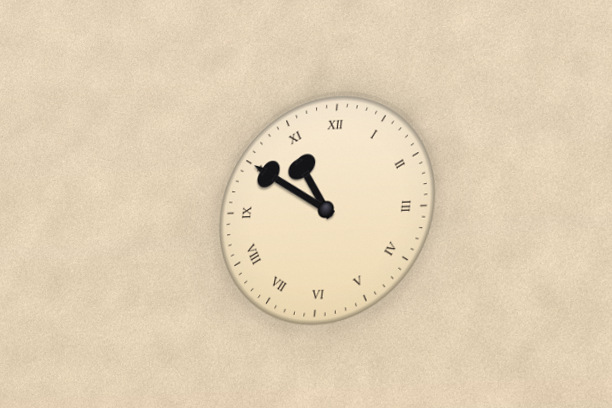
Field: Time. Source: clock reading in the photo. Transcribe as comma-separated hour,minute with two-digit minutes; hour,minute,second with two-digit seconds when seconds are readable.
10,50
